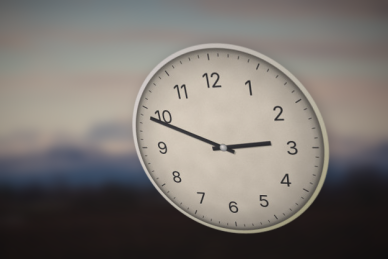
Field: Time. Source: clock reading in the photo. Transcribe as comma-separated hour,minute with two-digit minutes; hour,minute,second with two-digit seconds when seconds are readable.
2,49
